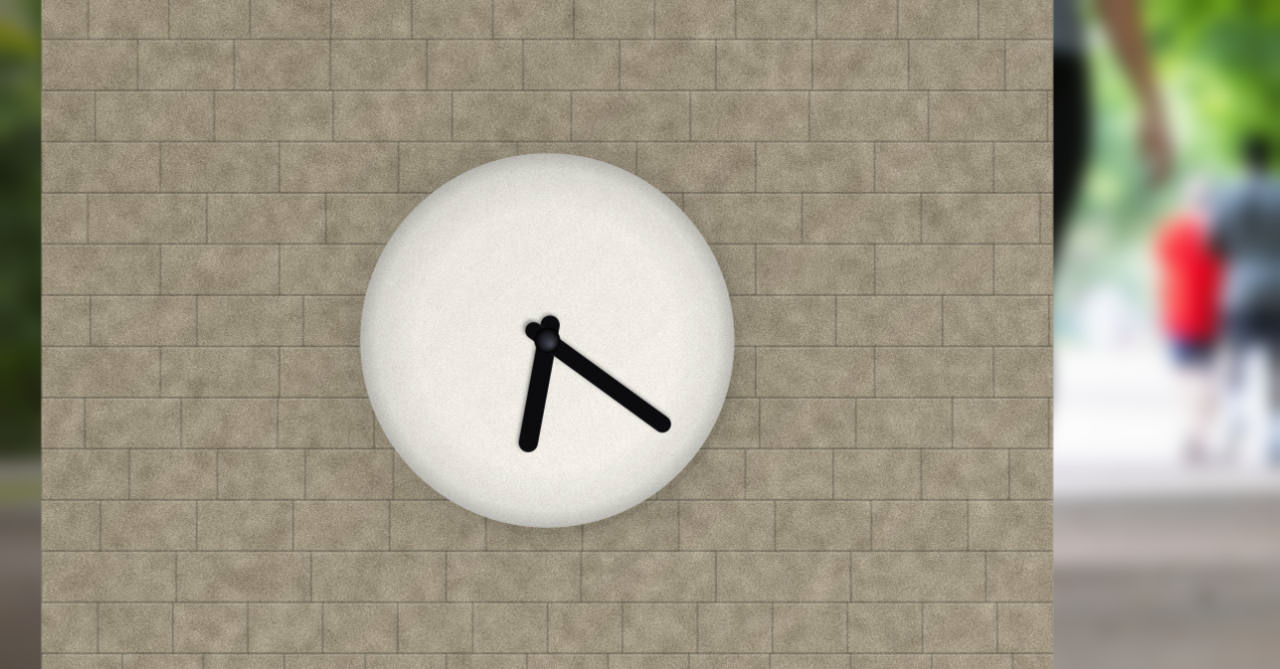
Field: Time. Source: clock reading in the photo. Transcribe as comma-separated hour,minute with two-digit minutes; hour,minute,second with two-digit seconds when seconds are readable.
6,21
